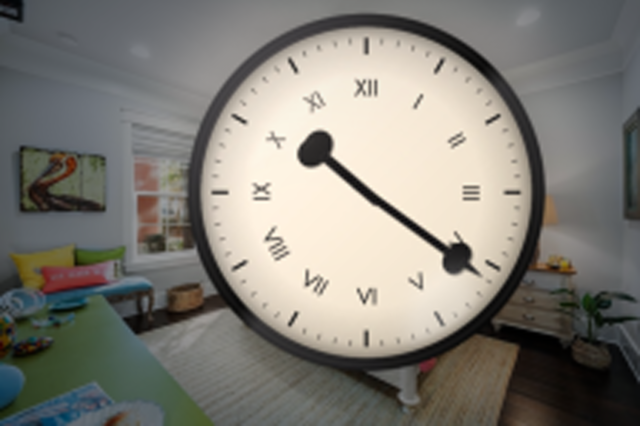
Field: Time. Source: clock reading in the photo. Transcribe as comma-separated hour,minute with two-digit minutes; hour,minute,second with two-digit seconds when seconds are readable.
10,21
